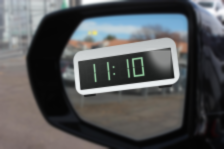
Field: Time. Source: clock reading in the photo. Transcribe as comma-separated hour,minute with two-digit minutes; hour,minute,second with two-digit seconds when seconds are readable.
11,10
